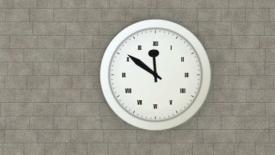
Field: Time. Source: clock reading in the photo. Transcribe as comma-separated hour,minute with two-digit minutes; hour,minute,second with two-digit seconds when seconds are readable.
11,51
